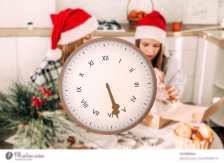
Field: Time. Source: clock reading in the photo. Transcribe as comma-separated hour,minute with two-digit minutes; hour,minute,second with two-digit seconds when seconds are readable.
5,28
